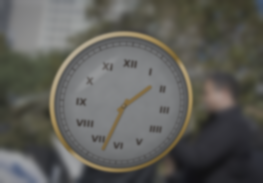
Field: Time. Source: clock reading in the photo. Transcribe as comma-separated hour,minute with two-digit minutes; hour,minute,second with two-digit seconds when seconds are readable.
1,33
